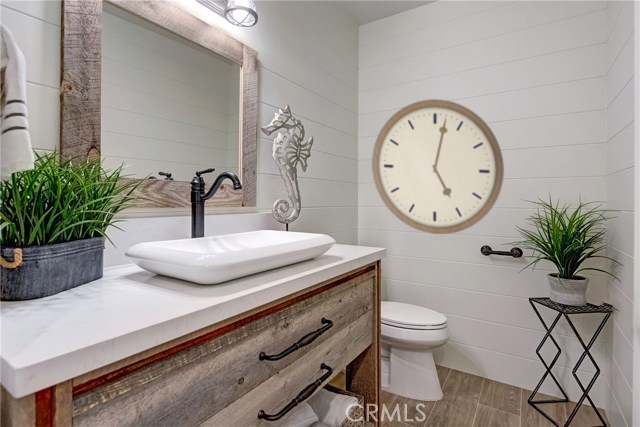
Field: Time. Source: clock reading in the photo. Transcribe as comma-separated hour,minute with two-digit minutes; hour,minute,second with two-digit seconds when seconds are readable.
5,02
